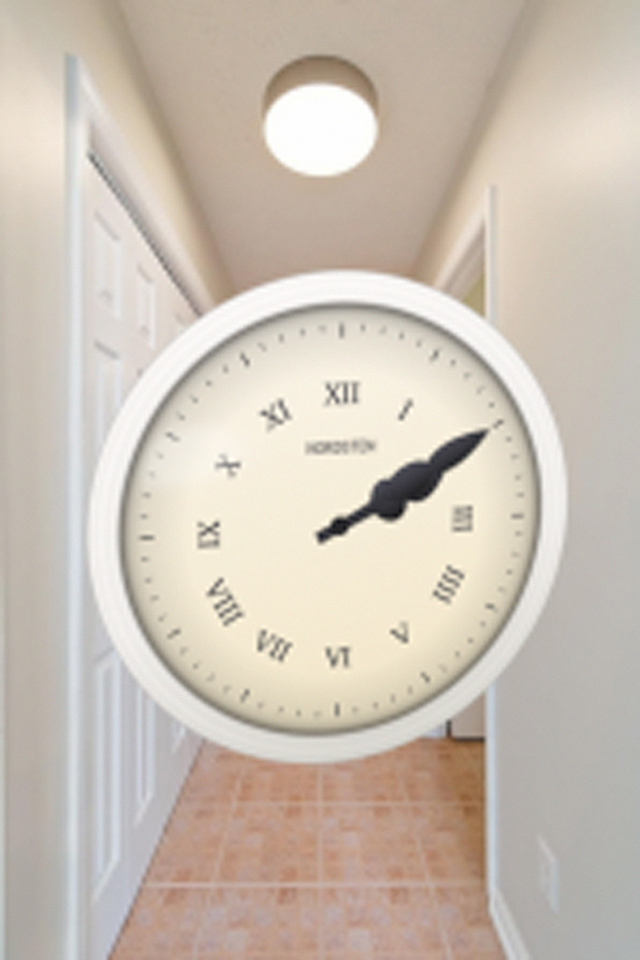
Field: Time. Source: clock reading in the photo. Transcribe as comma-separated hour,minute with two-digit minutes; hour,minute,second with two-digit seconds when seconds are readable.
2,10
